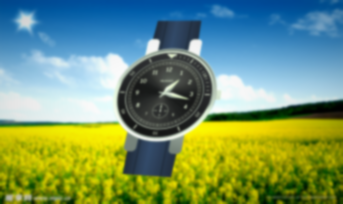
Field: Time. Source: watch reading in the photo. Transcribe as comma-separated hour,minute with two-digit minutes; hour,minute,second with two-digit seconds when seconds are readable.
1,17
